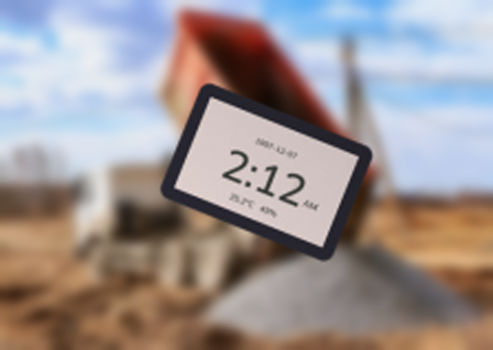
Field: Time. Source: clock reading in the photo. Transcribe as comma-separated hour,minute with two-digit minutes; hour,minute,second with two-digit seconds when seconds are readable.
2,12
